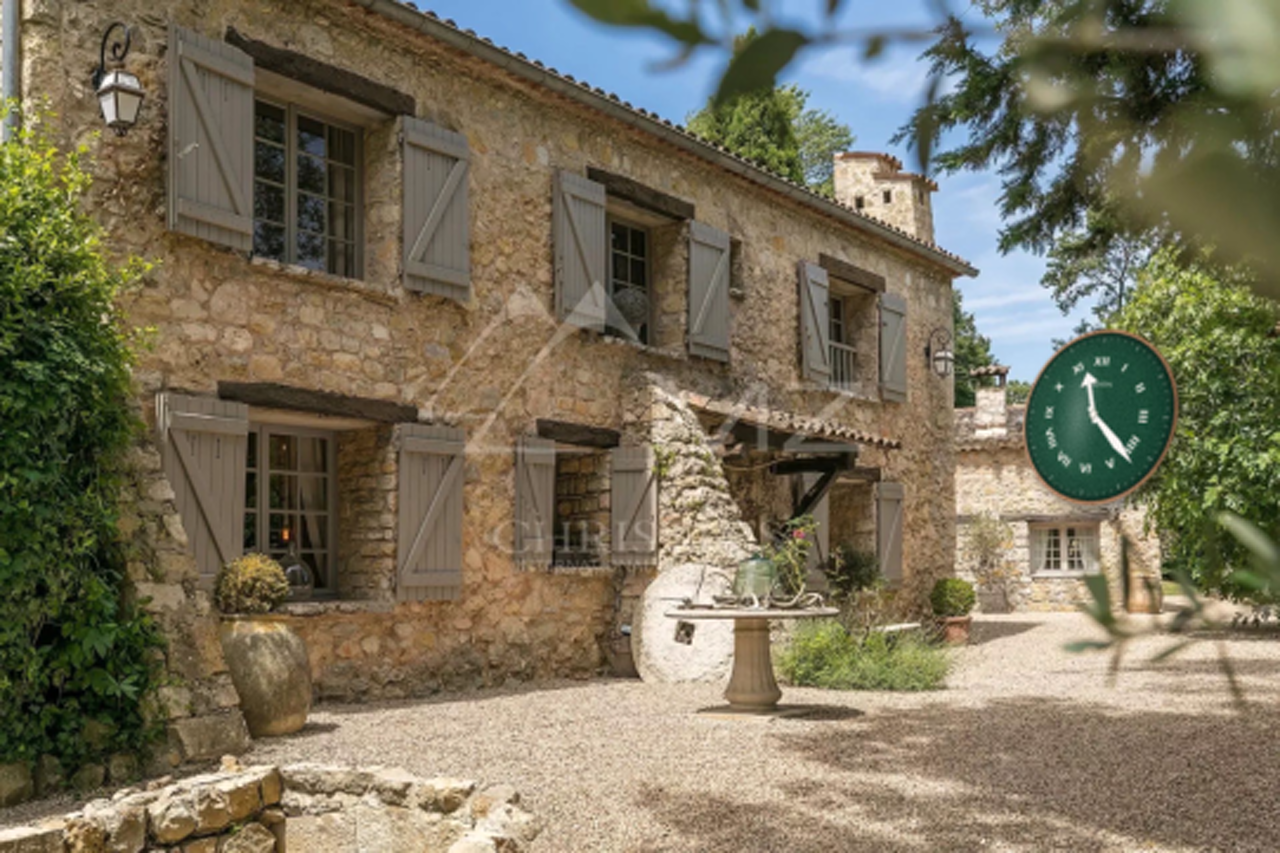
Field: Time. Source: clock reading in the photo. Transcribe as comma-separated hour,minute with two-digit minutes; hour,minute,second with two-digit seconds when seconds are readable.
11,22
